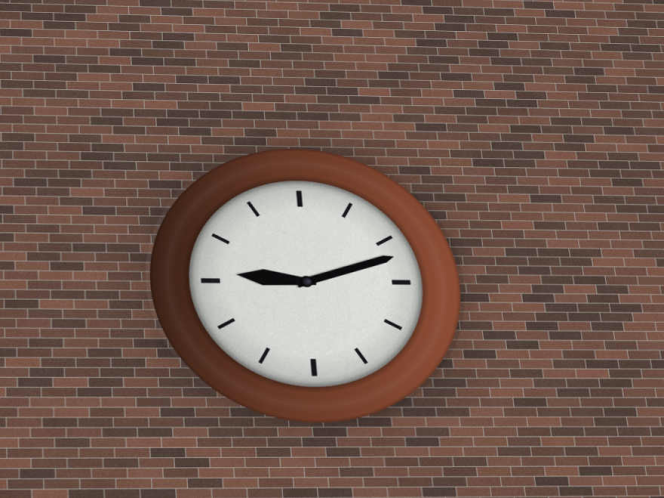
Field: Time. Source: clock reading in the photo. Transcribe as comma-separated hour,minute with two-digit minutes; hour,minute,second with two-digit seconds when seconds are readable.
9,12
